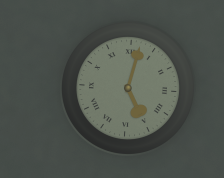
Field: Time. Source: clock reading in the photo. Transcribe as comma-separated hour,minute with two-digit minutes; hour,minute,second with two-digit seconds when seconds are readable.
5,02
